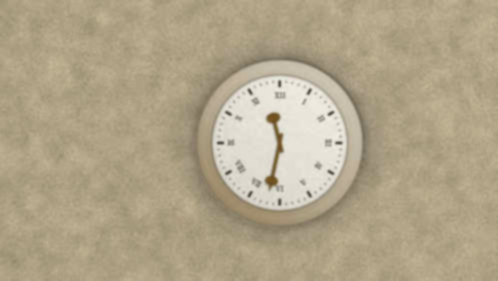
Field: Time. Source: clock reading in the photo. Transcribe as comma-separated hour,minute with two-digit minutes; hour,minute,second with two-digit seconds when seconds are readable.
11,32
